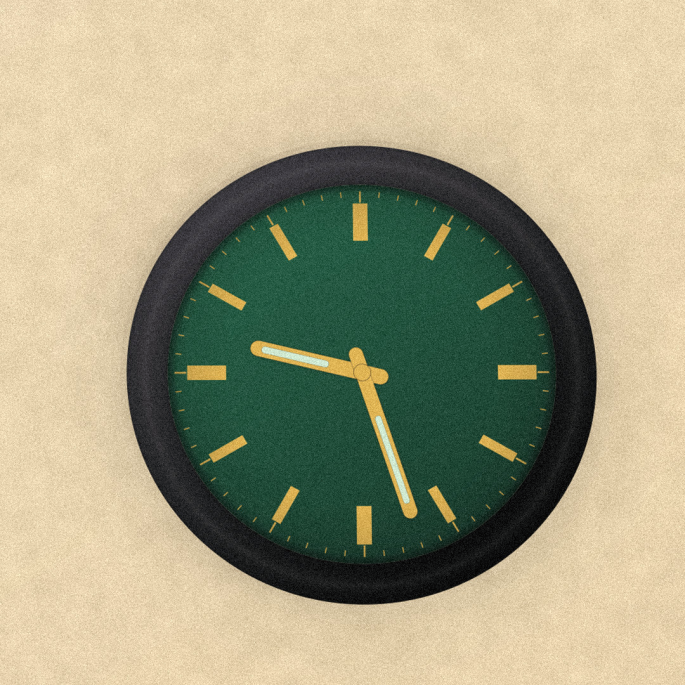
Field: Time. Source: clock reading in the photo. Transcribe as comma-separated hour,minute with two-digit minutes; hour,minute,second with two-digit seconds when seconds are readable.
9,27
